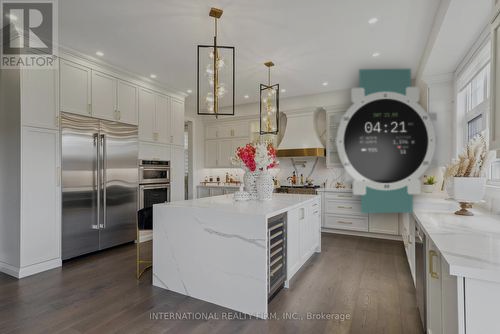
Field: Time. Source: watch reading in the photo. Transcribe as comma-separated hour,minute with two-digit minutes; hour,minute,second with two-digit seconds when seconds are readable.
4,21
